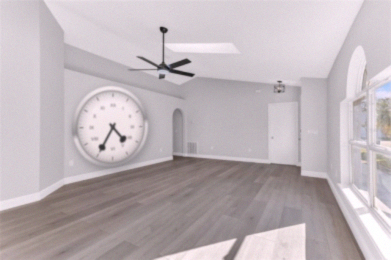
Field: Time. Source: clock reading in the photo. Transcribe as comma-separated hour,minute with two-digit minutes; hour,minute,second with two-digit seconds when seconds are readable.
4,35
